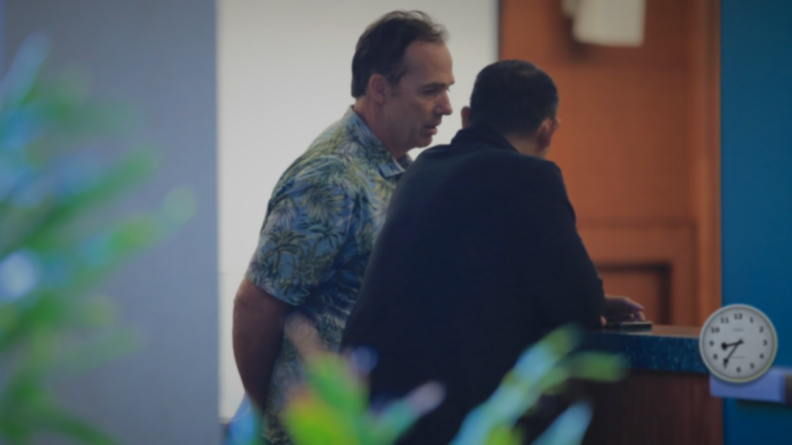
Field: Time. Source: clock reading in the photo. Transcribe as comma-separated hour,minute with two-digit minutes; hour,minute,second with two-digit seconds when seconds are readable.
8,36
